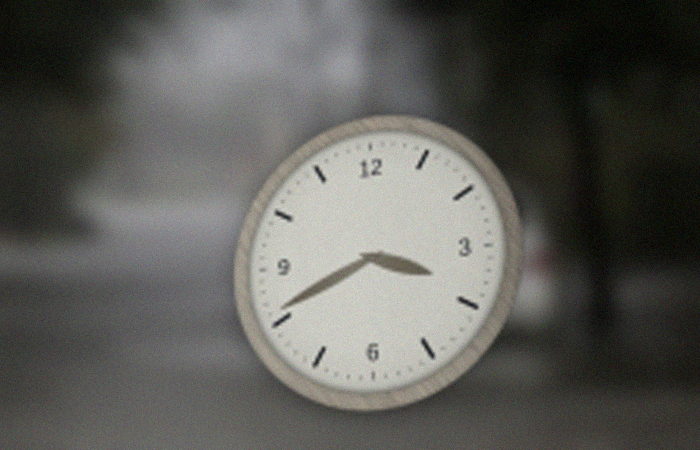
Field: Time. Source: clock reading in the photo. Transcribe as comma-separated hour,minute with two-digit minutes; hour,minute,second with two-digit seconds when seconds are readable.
3,41
